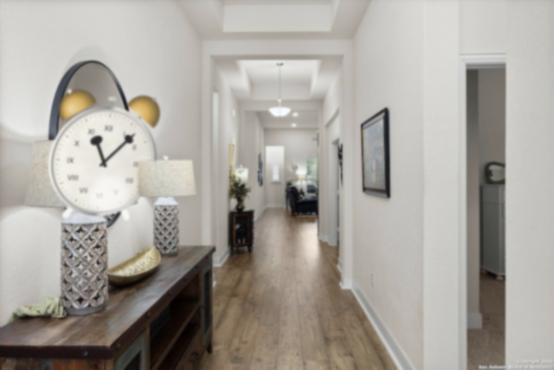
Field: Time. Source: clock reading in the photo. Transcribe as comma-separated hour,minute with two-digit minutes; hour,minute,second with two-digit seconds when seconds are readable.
11,07
